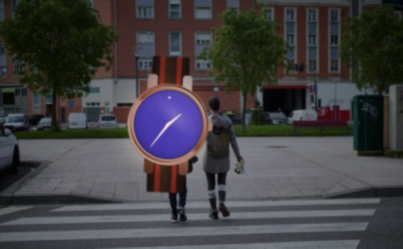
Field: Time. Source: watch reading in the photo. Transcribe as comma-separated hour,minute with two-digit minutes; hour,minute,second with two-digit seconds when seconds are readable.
1,36
